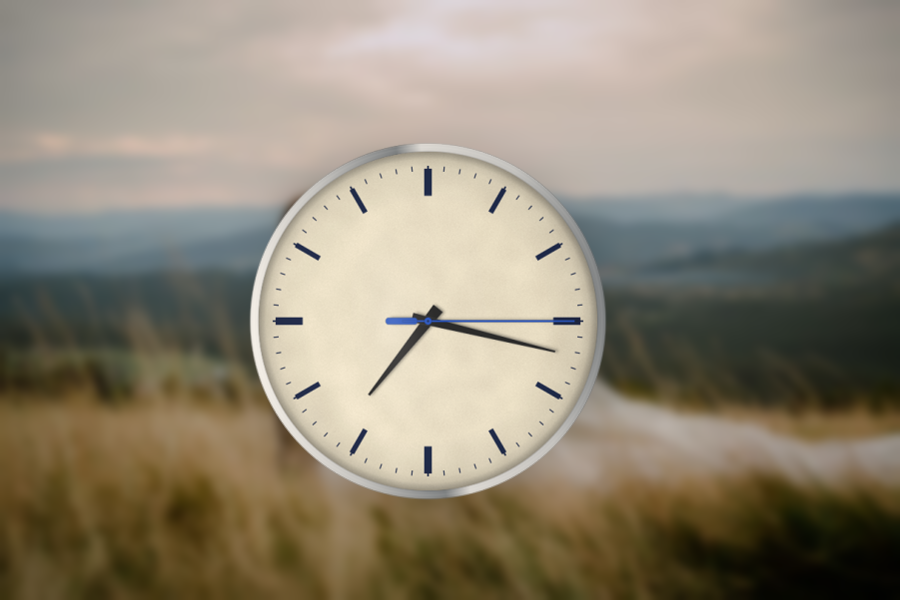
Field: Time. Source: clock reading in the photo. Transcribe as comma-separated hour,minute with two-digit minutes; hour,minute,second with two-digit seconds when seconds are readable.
7,17,15
